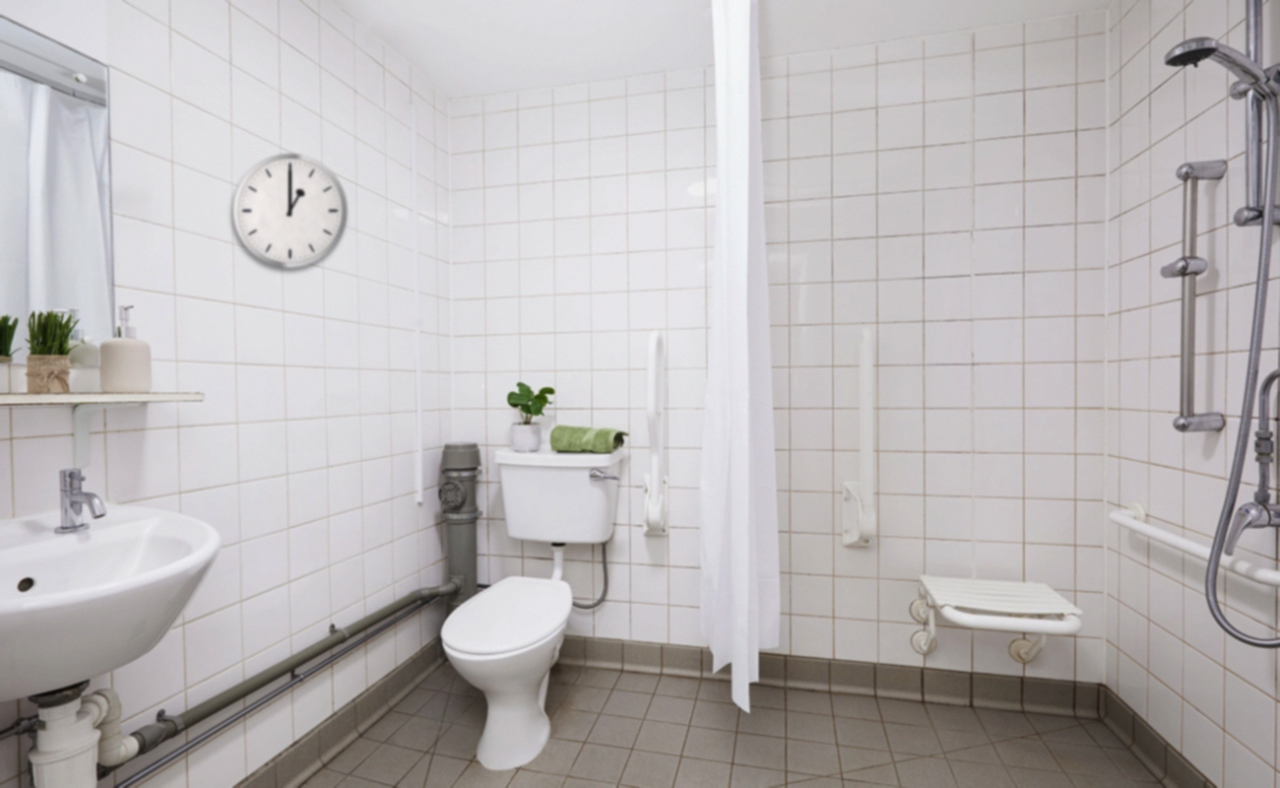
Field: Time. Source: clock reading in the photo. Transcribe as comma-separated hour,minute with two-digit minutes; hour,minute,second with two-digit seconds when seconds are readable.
1,00
